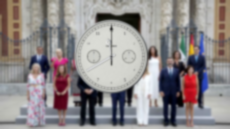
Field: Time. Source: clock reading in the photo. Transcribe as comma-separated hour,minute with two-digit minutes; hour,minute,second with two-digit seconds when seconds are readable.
11,40
